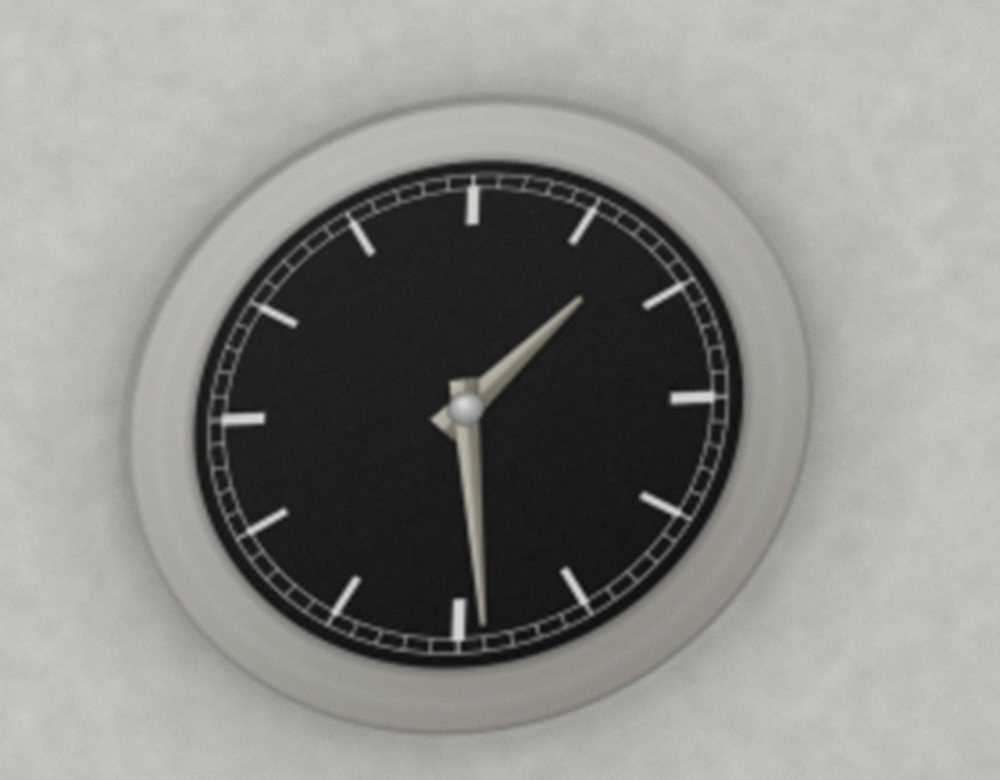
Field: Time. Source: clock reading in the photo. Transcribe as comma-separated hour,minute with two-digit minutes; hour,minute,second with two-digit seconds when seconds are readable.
1,29
